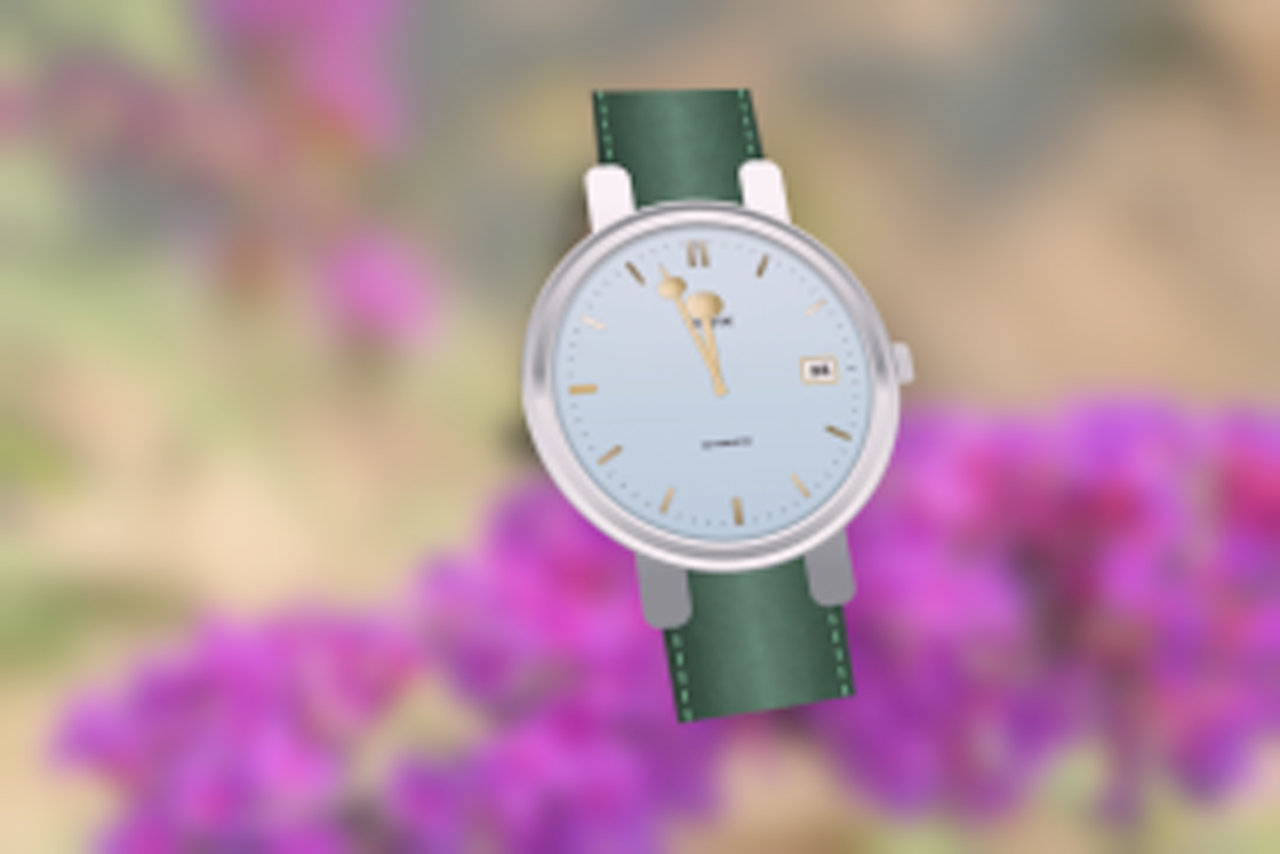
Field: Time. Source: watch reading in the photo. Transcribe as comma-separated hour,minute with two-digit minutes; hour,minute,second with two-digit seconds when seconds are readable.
11,57
